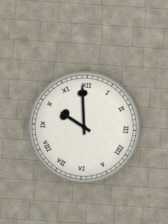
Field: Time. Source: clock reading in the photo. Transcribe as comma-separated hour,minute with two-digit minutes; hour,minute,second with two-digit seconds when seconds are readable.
9,59
